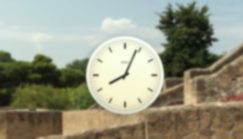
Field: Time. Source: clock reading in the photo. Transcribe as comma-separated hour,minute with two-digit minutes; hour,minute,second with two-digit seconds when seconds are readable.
8,04
